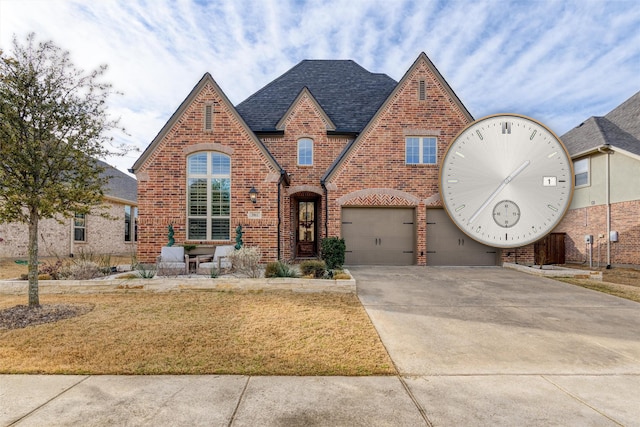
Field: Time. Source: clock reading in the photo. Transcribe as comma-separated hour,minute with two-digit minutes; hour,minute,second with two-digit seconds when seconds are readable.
1,37
